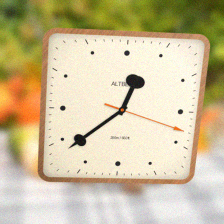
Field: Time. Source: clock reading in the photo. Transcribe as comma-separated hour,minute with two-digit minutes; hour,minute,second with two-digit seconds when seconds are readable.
12,38,18
